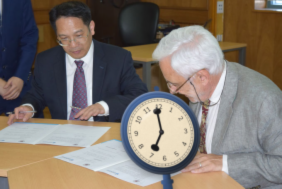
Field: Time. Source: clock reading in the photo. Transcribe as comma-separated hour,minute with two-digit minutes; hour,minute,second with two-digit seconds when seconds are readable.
6,59
